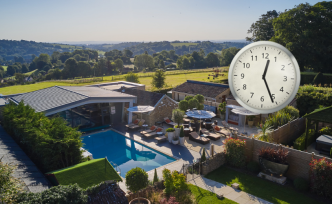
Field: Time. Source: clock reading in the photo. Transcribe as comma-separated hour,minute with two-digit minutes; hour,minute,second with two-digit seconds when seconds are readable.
12,26
